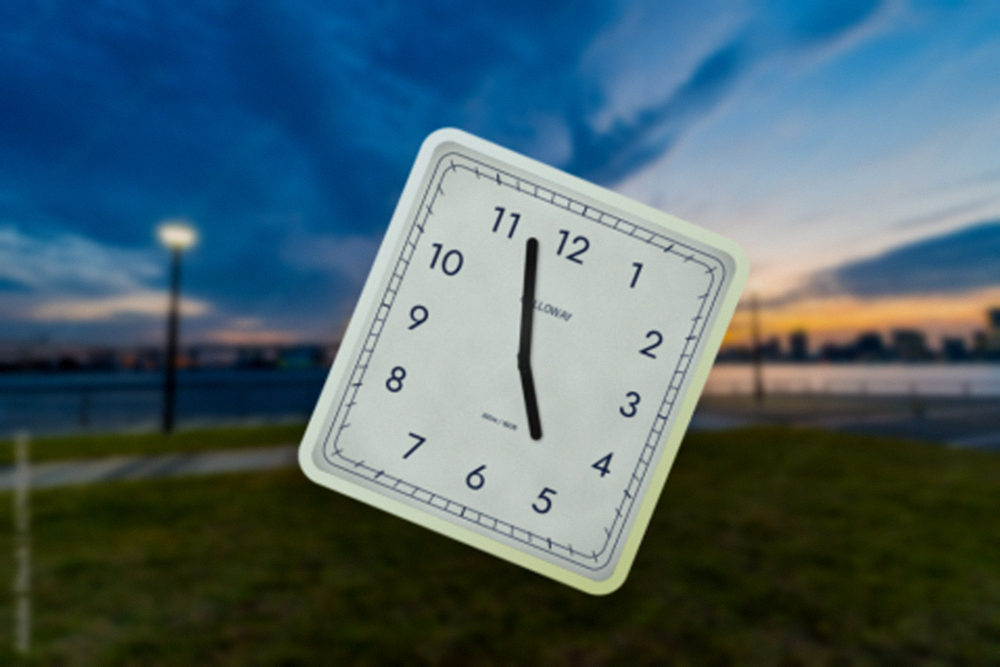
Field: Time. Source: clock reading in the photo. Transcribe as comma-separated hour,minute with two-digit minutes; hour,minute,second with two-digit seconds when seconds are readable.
4,57
